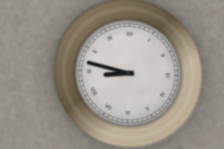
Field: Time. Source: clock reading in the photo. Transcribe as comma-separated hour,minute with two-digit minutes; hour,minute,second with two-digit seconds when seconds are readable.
8,47
